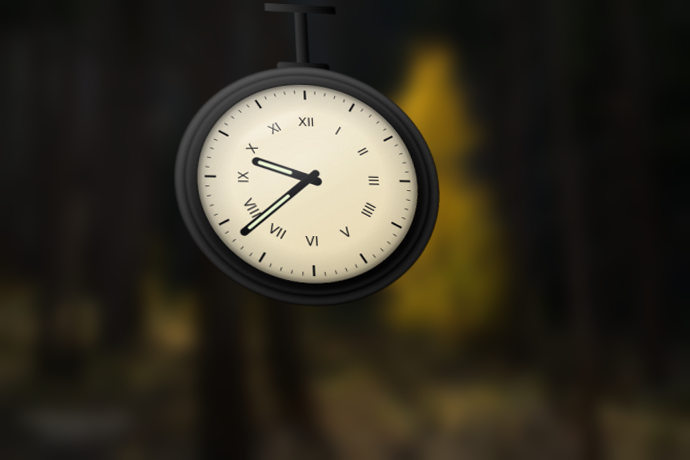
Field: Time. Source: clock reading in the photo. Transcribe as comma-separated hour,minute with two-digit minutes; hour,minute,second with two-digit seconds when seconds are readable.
9,38
